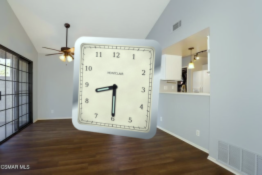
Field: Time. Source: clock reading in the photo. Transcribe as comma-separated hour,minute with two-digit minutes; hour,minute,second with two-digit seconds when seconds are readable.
8,30
